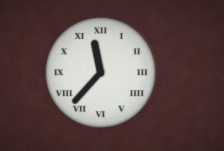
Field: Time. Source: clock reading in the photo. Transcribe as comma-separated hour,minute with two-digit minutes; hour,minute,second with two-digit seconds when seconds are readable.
11,37
